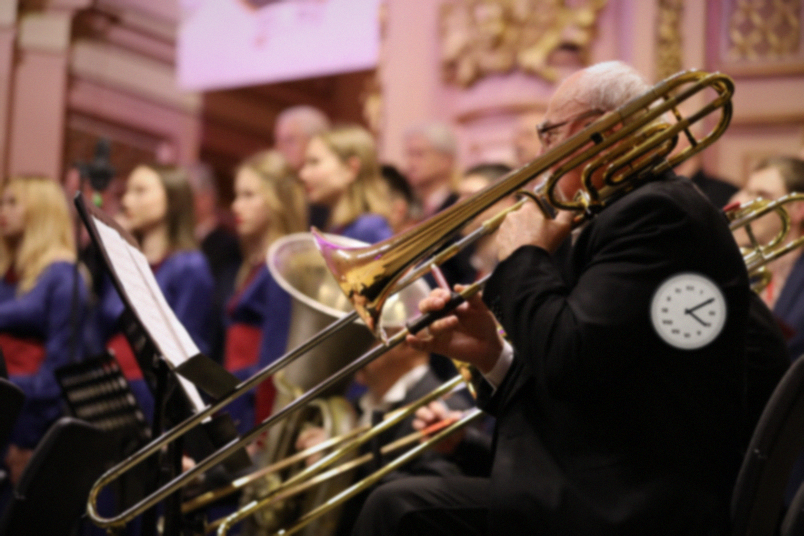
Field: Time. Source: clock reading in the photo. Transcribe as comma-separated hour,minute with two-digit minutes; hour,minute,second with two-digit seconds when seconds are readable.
4,10
